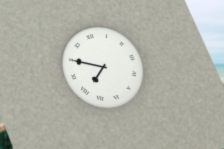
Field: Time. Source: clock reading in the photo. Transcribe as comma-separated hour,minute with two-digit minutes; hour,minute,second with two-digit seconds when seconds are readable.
7,50
